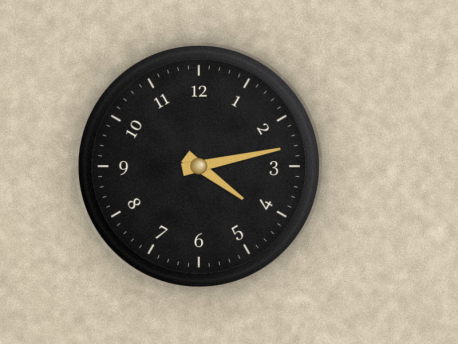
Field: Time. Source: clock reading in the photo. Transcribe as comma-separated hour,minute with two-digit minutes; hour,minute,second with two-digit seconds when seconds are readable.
4,13
